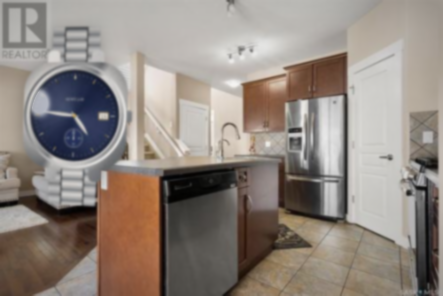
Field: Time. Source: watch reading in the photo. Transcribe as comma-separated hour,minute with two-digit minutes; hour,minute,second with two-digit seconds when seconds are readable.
4,46
